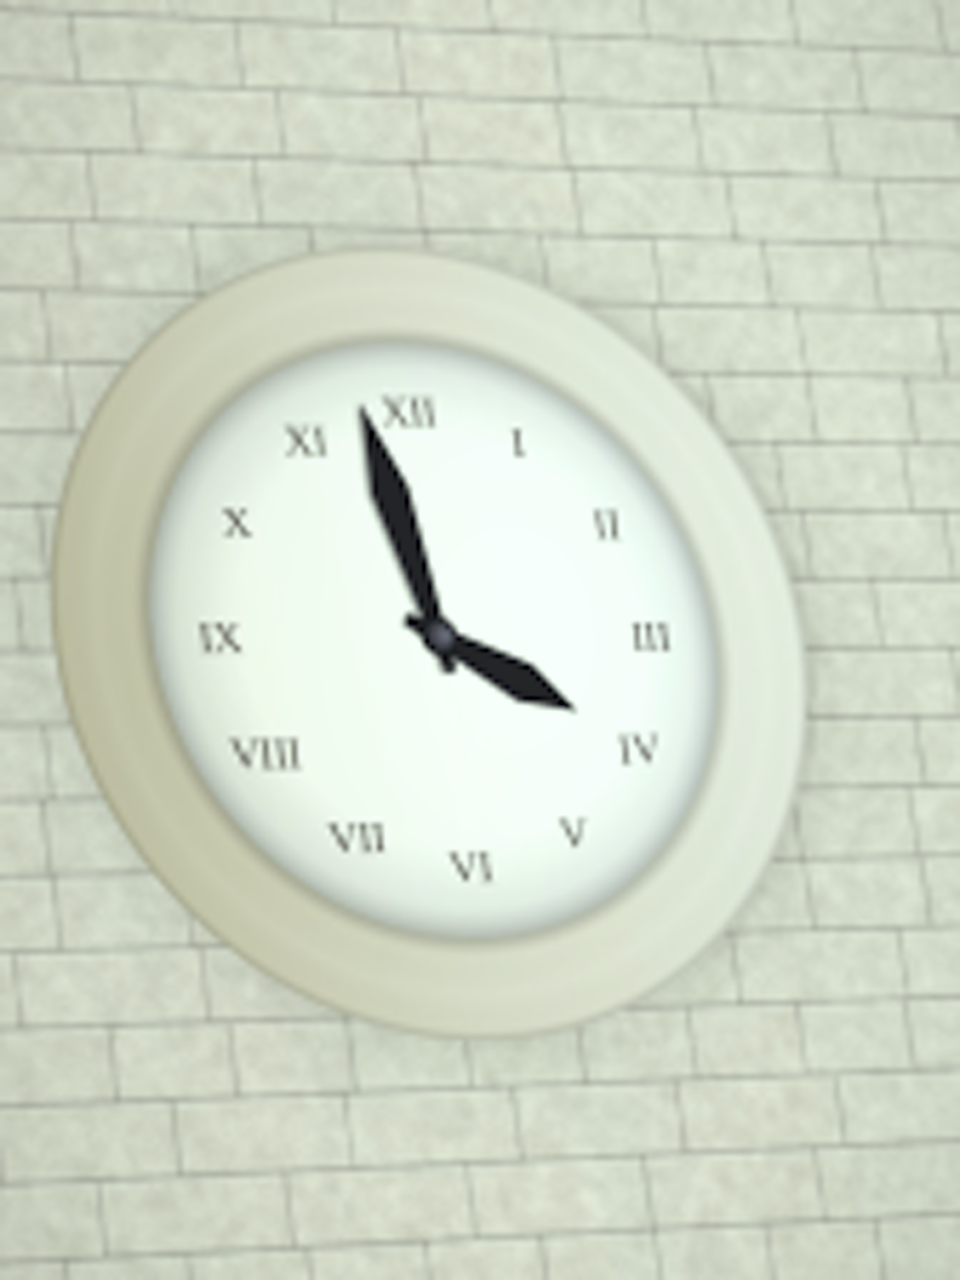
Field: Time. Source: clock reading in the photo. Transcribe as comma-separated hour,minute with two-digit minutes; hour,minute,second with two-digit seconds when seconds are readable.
3,58
